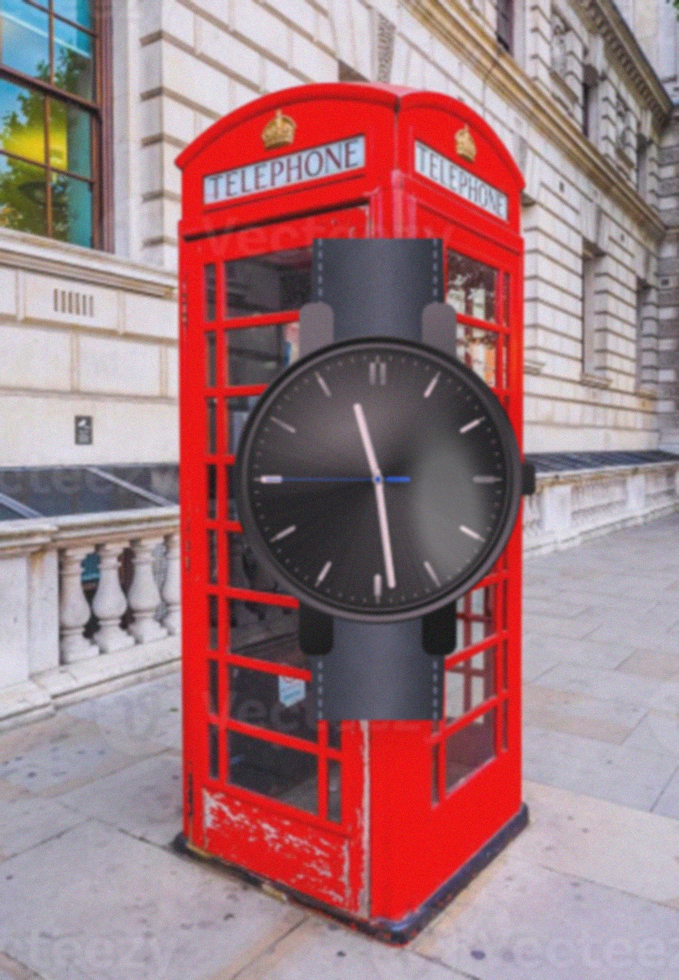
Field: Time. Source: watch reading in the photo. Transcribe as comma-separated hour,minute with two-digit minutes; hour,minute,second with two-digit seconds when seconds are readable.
11,28,45
